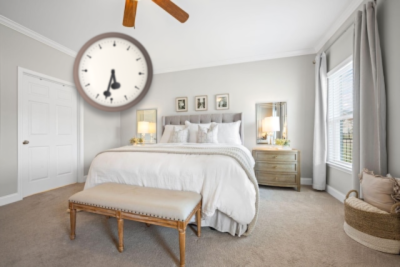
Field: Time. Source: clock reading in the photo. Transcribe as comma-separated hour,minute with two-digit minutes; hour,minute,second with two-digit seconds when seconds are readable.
5,32
